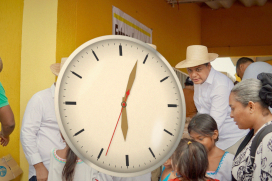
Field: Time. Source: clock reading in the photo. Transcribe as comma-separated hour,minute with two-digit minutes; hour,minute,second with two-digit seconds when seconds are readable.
6,03,34
